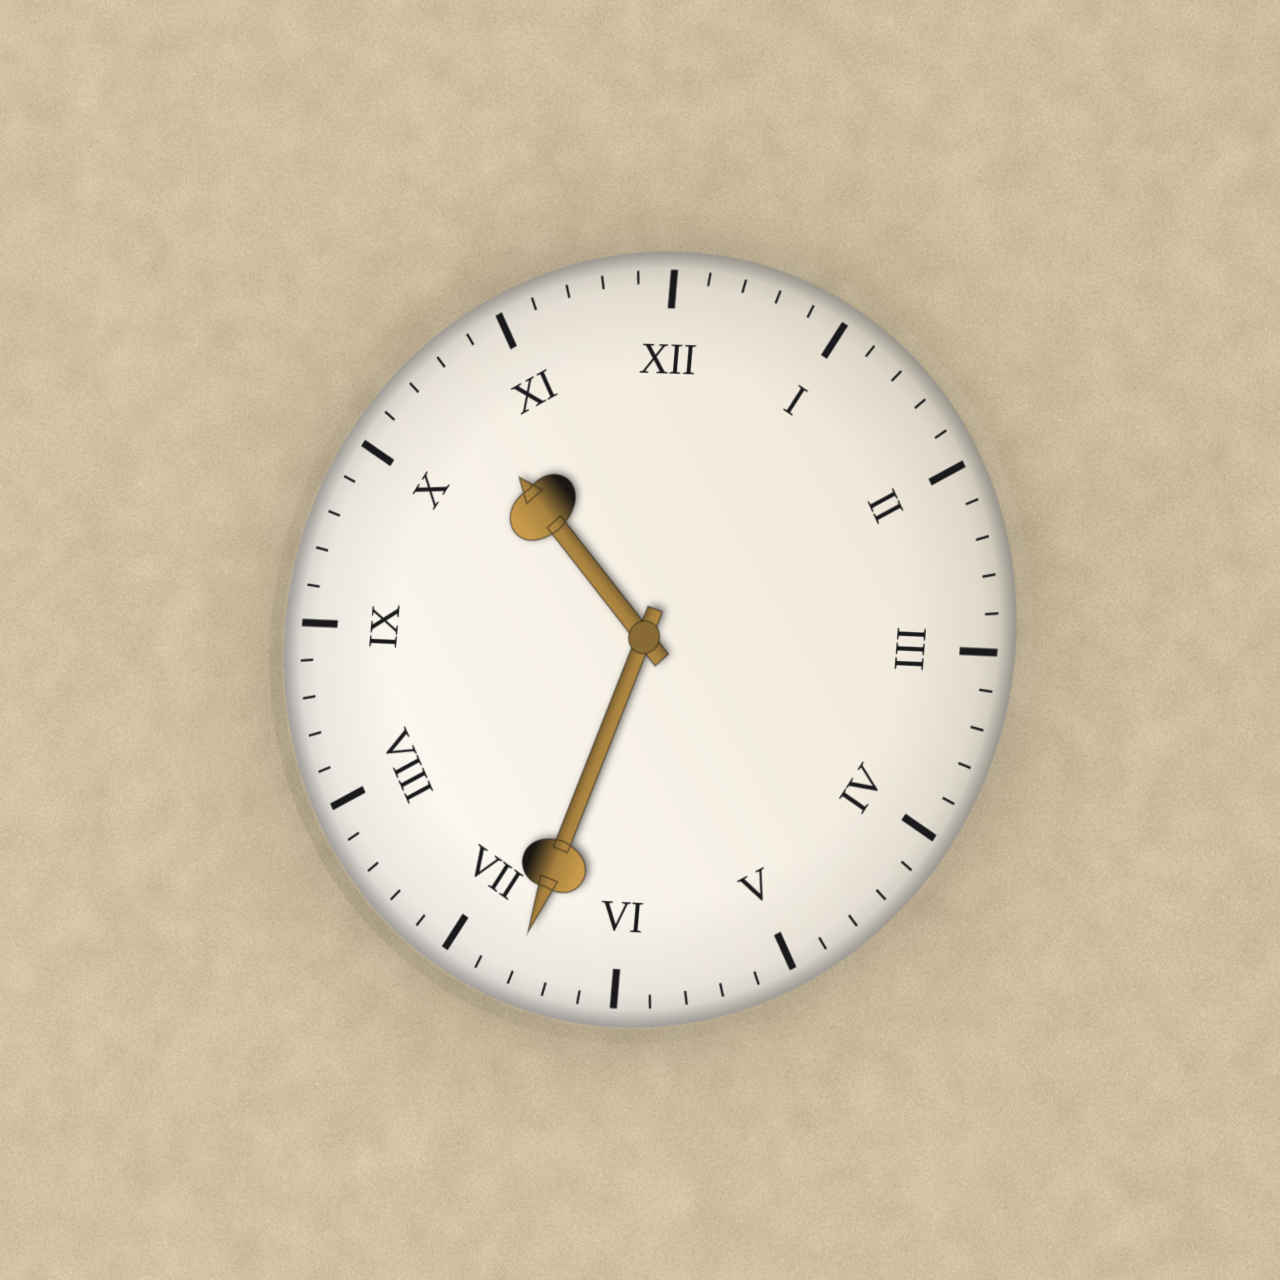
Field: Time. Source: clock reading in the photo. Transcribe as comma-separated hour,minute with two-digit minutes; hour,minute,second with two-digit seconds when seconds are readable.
10,33
